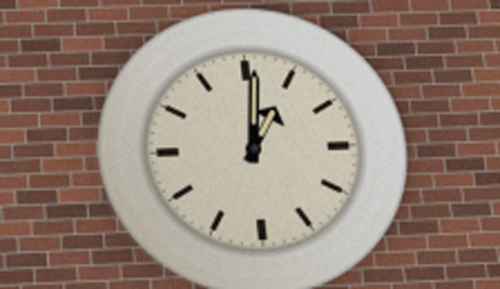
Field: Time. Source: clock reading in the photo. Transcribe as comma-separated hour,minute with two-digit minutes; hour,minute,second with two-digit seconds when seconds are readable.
1,01
